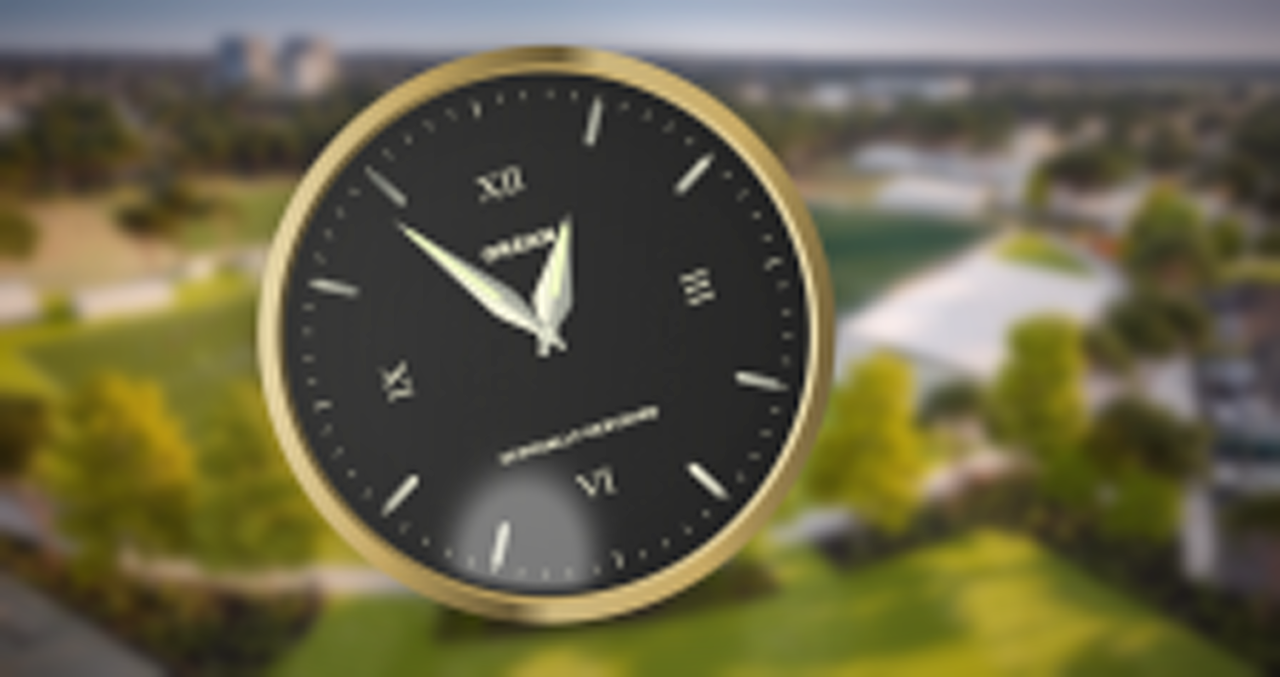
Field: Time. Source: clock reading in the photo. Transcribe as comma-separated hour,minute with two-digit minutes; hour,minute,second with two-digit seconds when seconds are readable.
12,54
